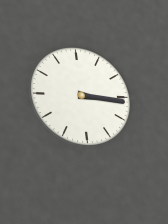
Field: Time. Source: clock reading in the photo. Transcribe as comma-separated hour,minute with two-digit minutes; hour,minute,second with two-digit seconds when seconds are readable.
3,16
